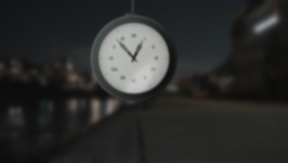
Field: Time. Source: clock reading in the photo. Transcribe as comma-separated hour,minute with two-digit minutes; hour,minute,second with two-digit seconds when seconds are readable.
12,53
